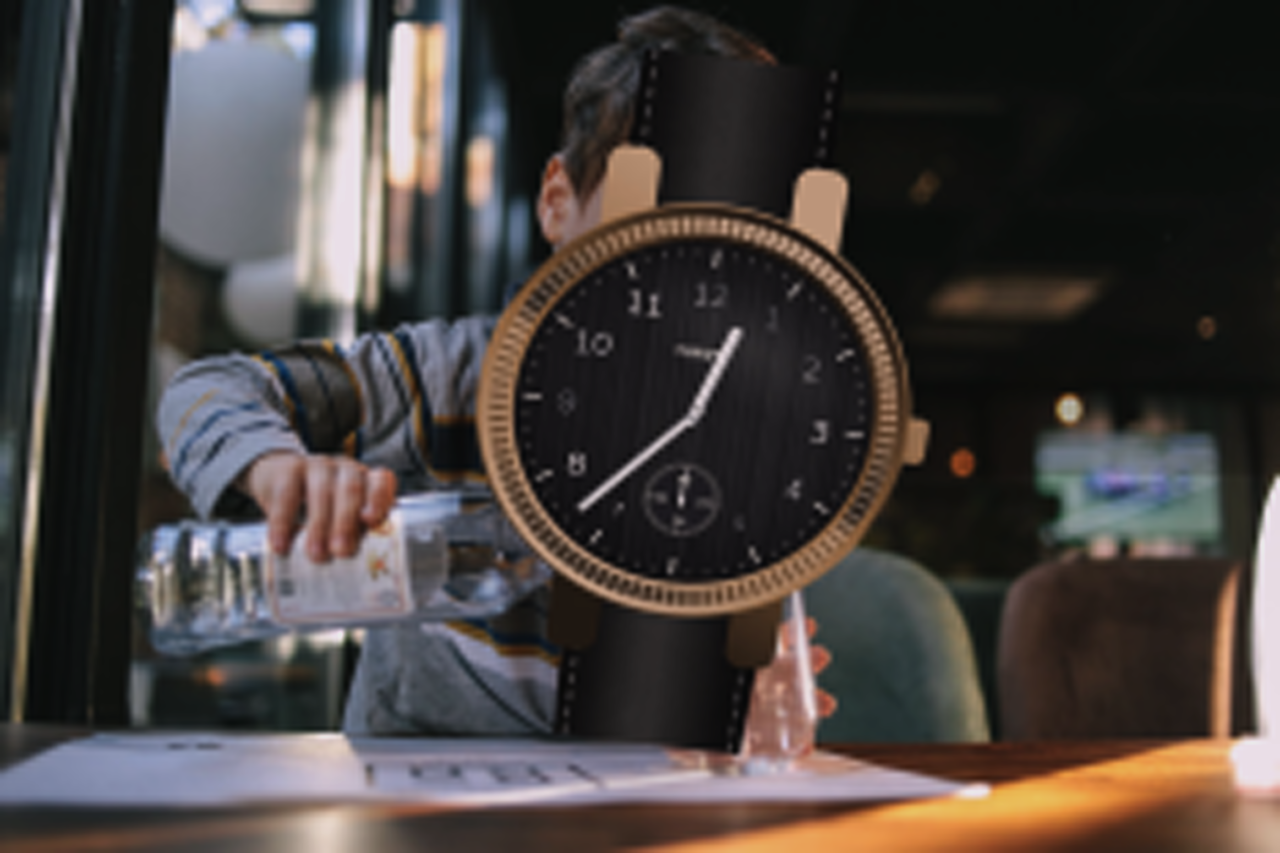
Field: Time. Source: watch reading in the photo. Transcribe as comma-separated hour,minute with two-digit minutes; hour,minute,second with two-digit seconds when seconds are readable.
12,37
